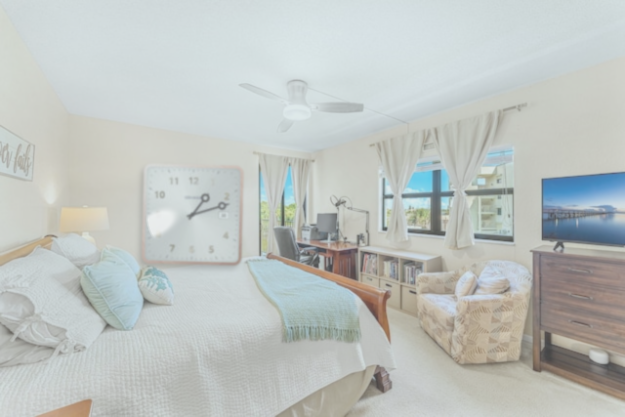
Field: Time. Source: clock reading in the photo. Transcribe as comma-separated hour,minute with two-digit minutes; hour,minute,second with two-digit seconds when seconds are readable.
1,12
